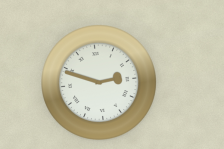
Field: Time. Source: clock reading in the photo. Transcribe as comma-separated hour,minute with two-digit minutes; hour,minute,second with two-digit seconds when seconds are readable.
2,49
